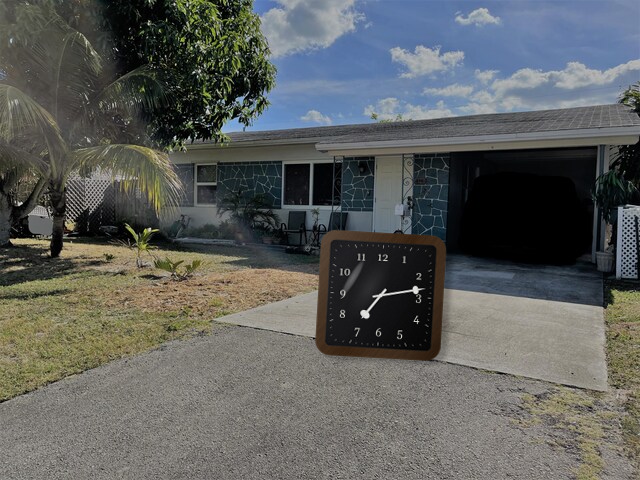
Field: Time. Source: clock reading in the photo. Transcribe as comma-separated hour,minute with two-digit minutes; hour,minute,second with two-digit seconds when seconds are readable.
7,13
